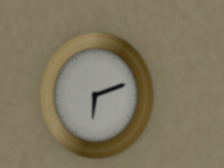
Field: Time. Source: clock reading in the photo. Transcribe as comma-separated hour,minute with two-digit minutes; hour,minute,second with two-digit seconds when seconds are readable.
6,12
